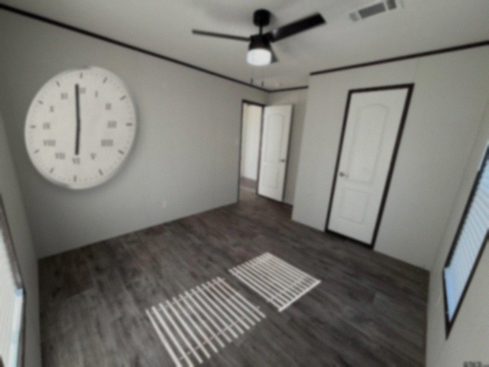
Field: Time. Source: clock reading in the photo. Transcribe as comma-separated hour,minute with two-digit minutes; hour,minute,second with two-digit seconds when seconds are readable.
5,59
